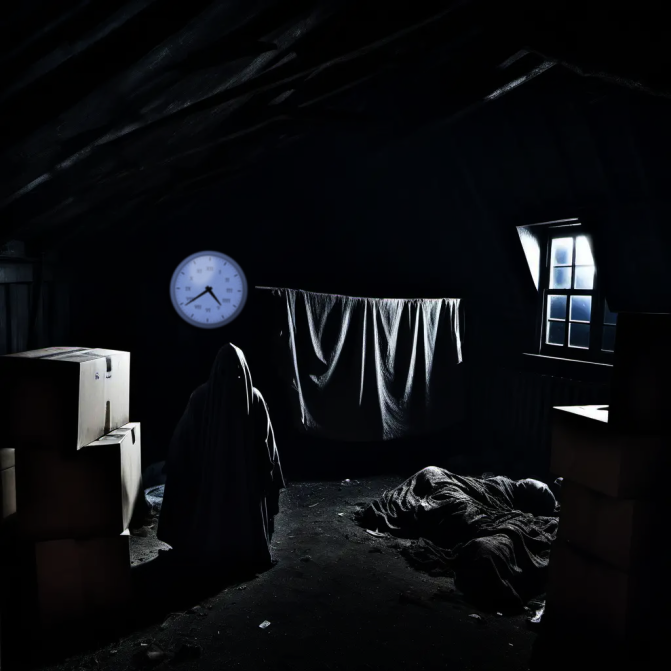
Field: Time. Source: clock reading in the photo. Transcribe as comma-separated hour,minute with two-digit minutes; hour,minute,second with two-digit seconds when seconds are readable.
4,39
